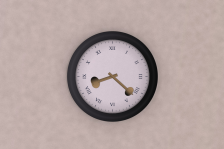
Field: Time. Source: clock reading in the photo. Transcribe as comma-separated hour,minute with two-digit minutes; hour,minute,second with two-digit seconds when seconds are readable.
8,22
